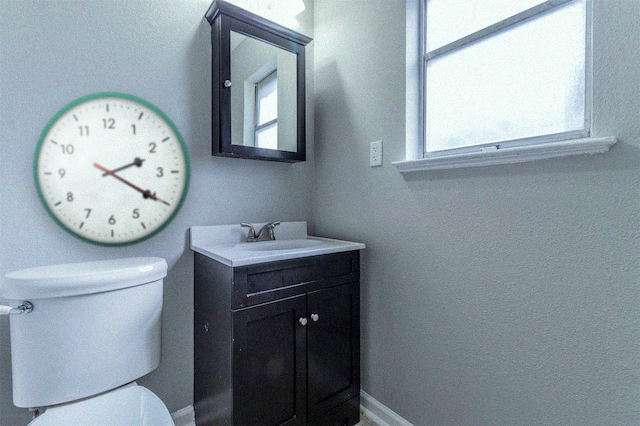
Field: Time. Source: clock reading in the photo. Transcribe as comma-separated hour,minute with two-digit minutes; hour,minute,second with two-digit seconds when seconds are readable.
2,20,20
